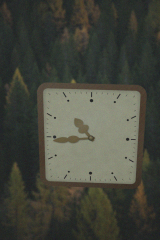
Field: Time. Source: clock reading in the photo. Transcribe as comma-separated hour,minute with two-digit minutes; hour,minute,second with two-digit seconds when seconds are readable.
10,44
